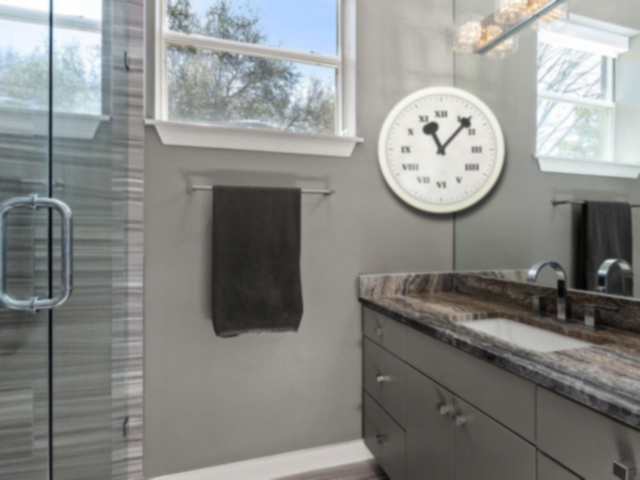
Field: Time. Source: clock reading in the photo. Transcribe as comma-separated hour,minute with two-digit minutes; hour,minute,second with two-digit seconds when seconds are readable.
11,07
